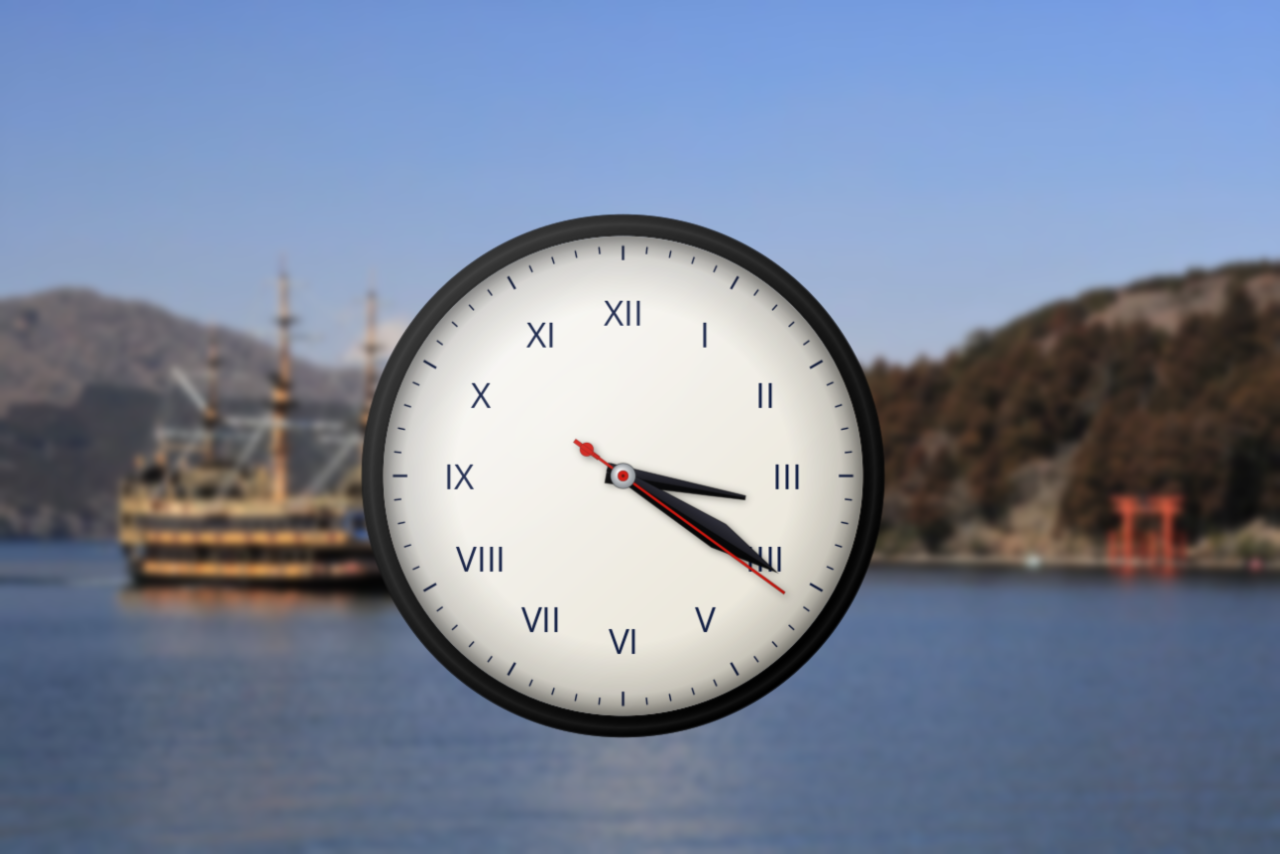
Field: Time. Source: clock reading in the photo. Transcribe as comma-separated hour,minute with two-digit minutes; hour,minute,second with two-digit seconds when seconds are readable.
3,20,21
